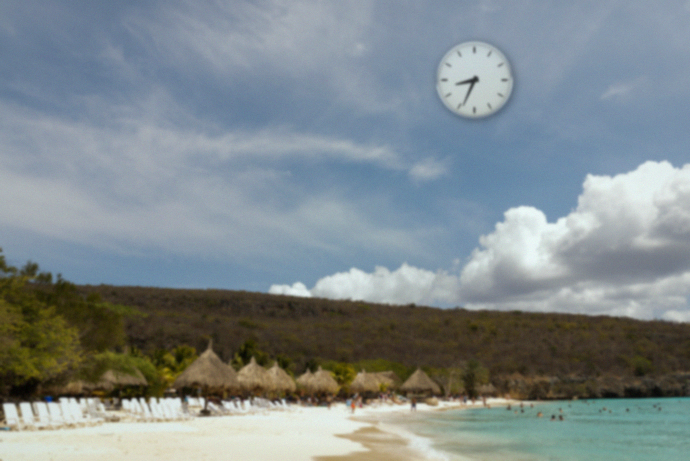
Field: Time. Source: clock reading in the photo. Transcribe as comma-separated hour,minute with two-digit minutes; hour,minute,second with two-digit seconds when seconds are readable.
8,34
